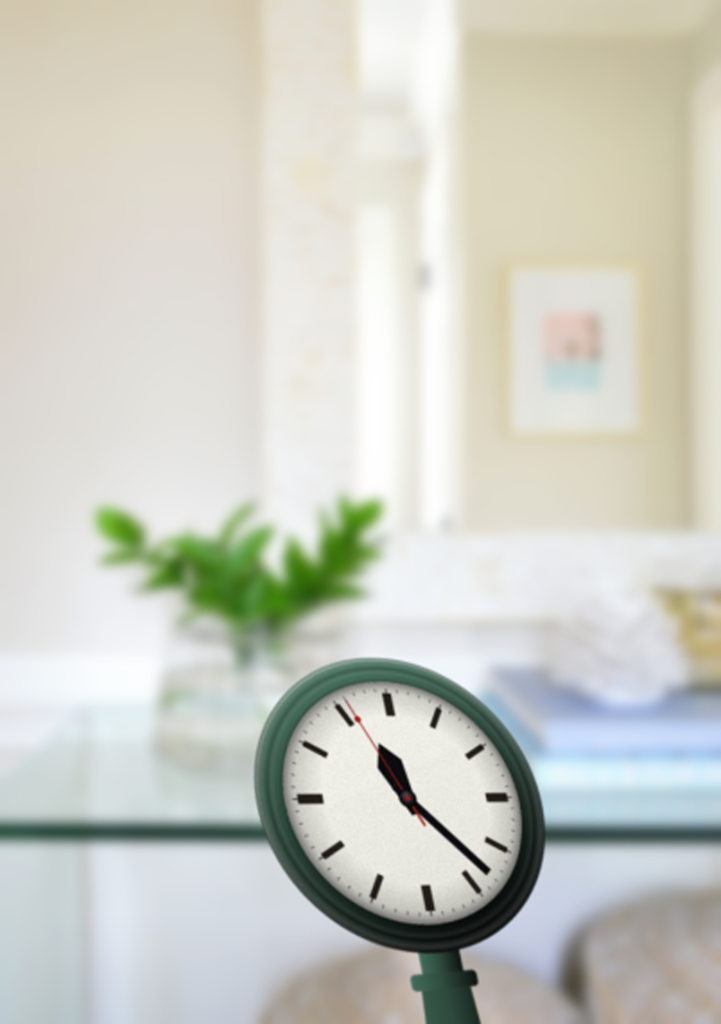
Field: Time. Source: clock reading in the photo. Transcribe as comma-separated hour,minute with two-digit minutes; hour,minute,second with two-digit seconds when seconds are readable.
11,22,56
